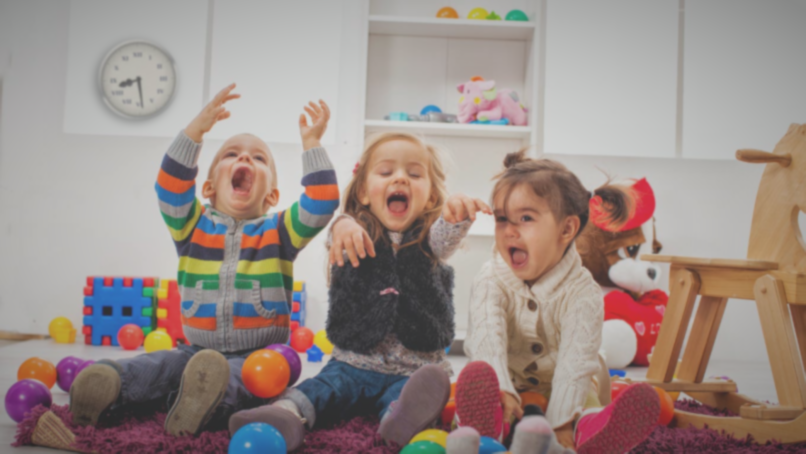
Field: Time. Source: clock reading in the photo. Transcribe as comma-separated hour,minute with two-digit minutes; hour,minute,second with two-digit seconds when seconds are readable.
8,29
